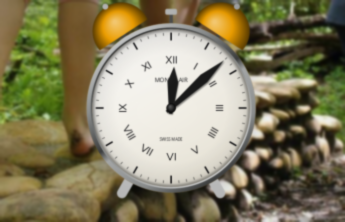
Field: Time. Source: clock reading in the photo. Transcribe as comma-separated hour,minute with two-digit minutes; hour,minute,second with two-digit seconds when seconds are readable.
12,08
